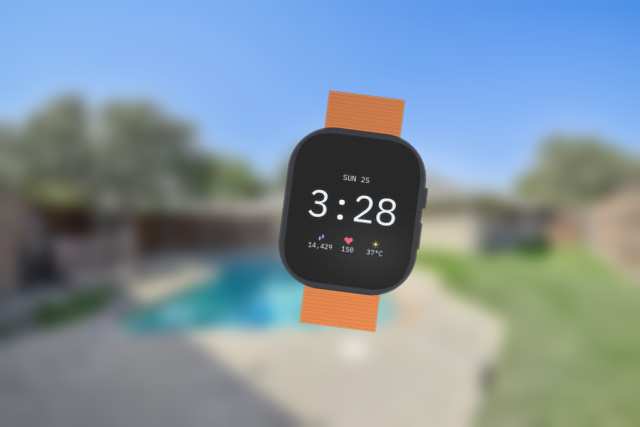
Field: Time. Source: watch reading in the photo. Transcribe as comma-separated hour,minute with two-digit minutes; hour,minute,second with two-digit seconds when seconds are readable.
3,28
